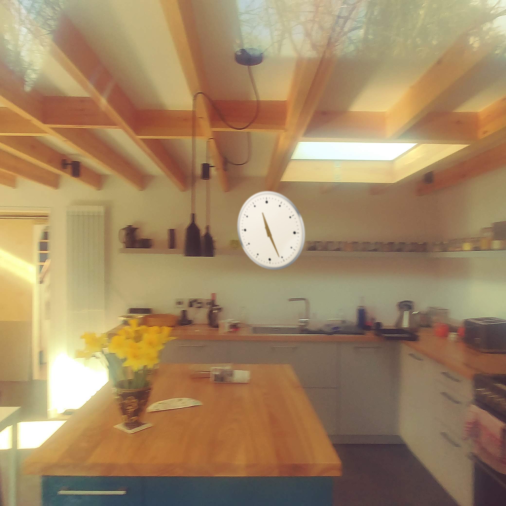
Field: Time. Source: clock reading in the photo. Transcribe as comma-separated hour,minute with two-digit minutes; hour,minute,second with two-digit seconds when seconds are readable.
11,26
